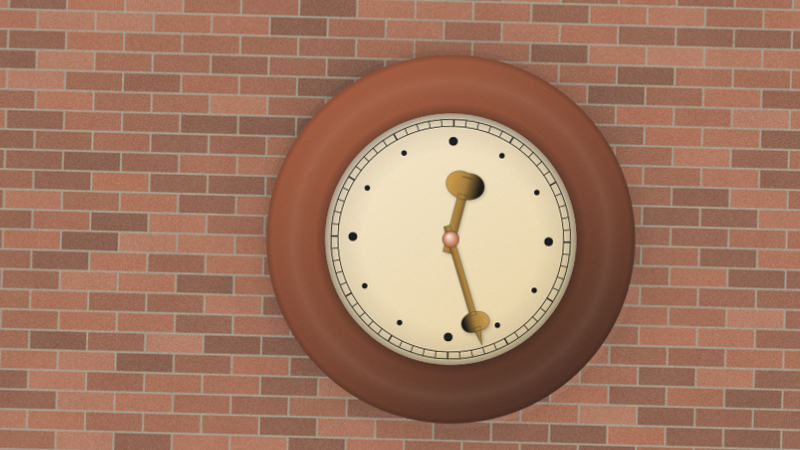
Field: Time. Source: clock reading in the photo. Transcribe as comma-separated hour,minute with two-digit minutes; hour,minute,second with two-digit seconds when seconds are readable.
12,27
